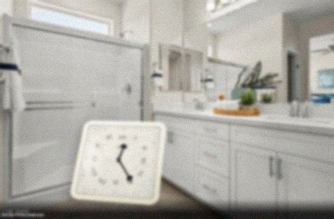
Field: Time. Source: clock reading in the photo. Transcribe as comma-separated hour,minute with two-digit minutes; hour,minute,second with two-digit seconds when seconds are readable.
12,24
